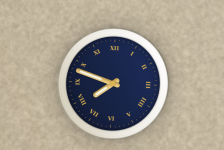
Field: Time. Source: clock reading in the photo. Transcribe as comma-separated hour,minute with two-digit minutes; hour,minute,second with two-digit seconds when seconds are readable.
7,48
